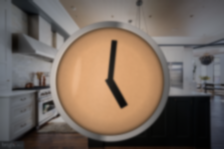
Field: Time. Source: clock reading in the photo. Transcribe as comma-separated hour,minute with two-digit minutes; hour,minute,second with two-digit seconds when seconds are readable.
5,01
